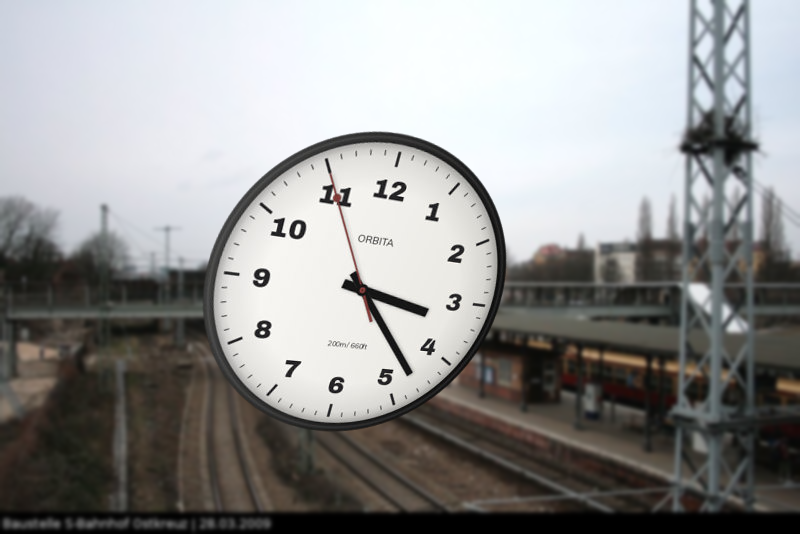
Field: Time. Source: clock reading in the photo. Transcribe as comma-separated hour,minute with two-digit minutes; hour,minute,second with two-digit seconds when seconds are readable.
3,22,55
